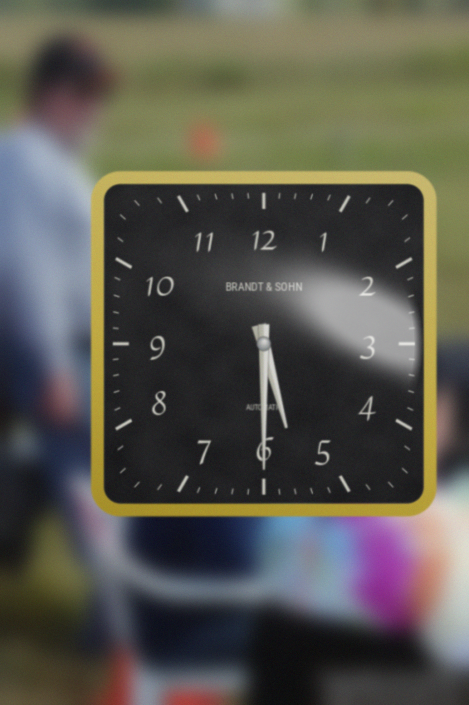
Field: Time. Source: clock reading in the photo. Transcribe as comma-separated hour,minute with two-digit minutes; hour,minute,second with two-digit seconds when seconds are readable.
5,30
